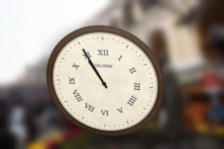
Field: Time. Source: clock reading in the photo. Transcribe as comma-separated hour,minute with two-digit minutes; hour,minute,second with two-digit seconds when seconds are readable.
10,55
